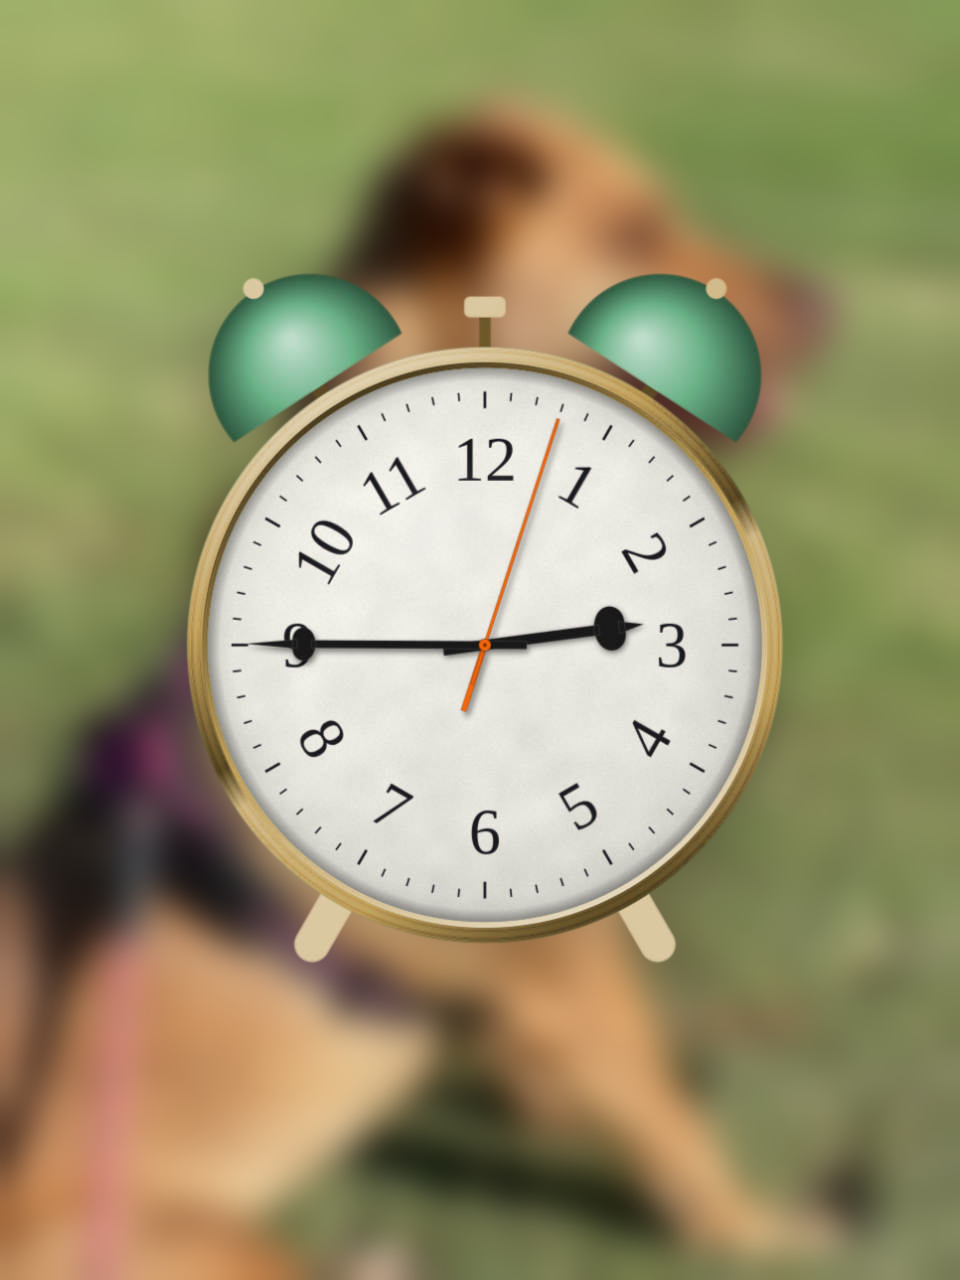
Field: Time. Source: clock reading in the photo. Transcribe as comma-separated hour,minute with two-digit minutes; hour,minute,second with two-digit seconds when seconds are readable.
2,45,03
